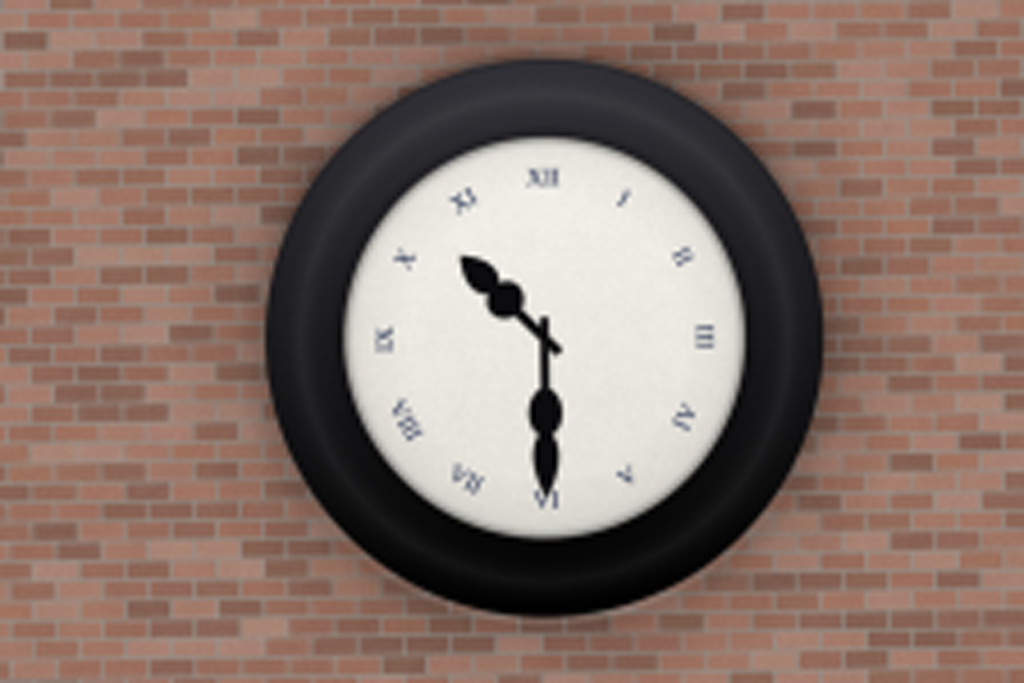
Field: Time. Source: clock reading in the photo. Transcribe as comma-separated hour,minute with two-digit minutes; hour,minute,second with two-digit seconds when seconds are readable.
10,30
